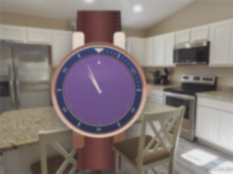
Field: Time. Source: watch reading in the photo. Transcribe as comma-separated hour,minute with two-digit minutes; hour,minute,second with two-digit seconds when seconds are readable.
10,56
